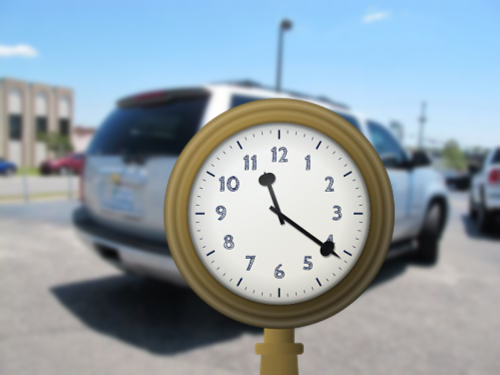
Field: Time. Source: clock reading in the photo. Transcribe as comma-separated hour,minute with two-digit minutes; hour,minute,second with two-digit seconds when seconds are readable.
11,21
